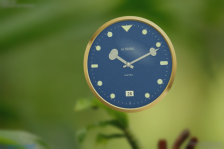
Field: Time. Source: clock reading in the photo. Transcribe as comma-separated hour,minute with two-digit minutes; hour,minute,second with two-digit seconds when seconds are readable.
10,11
